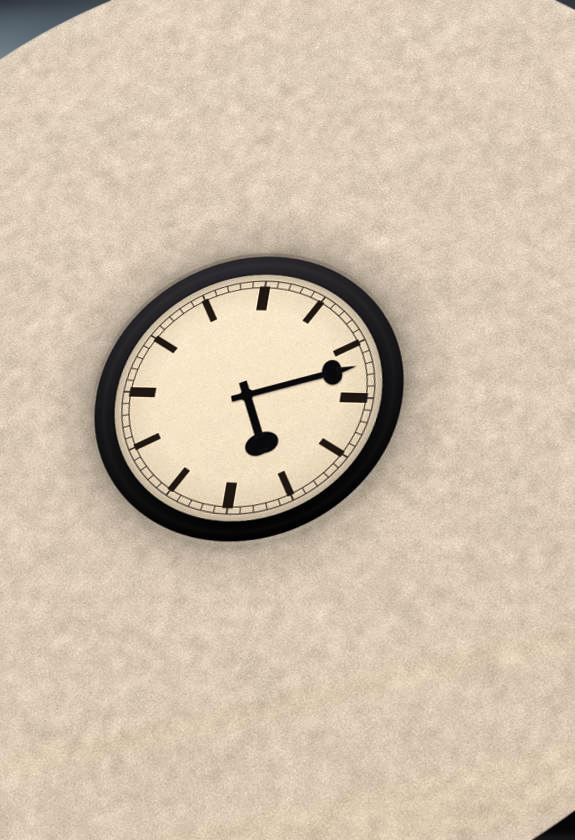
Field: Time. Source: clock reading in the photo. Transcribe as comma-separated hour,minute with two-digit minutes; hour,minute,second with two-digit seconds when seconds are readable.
5,12
